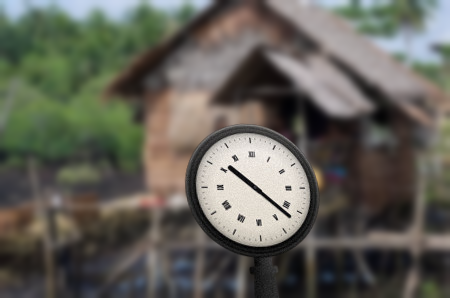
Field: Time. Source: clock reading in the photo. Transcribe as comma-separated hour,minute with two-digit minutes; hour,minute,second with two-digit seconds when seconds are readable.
10,22
